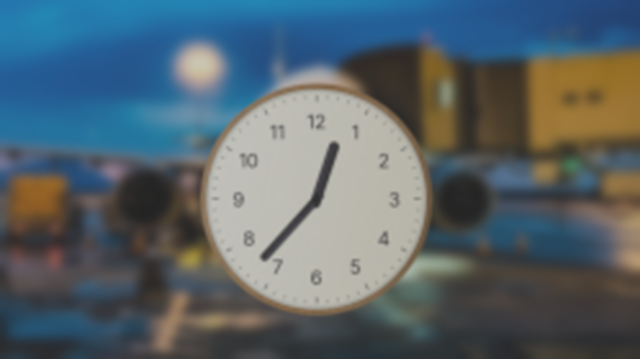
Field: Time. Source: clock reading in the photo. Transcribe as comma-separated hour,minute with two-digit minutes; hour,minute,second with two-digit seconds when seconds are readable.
12,37
